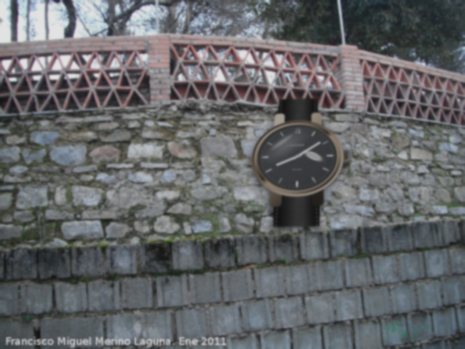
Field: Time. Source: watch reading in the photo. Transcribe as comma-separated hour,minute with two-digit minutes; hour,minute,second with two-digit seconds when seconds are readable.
8,09
